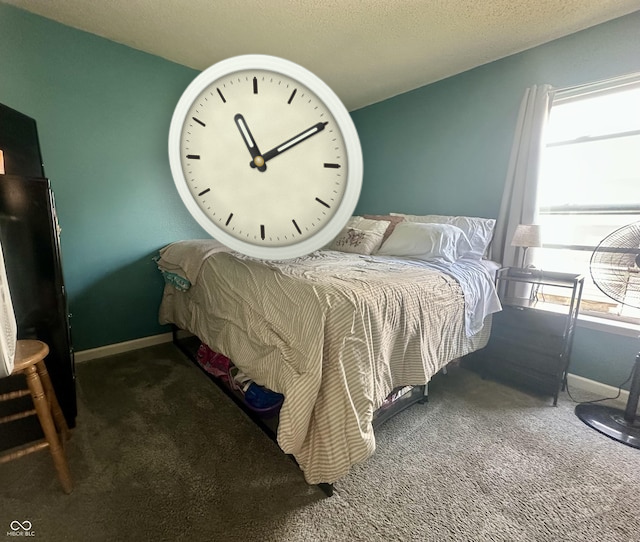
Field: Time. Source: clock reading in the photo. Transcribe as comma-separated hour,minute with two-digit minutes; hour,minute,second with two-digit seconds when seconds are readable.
11,10
